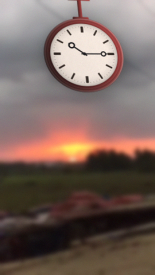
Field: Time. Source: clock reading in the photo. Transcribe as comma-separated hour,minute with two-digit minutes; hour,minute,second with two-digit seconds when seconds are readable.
10,15
